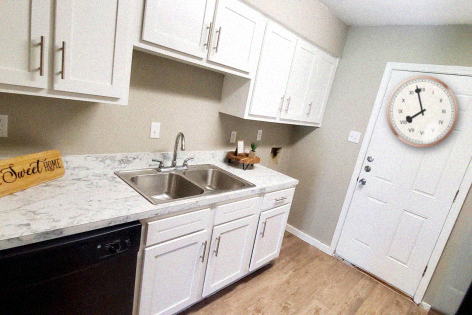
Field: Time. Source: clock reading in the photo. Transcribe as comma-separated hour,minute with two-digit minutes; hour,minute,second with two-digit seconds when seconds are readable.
7,58
